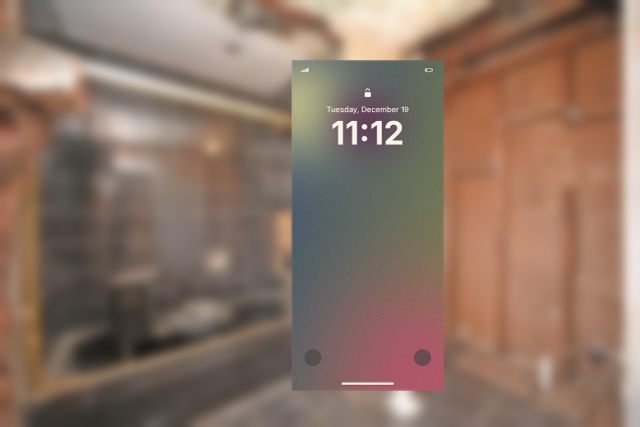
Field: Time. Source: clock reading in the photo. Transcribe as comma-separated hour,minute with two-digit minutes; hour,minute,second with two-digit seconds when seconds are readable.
11,12
